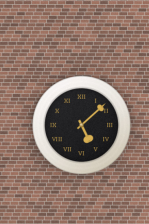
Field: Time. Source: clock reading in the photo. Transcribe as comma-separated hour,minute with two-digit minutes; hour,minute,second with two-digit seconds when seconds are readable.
5,08
